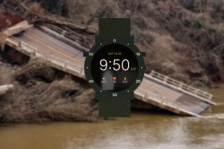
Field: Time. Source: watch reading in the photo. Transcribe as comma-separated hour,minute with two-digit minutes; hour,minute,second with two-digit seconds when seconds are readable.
9,50
